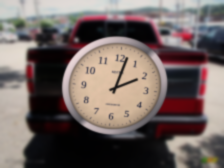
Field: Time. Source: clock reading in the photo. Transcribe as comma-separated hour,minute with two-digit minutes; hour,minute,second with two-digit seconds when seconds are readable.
2,02
